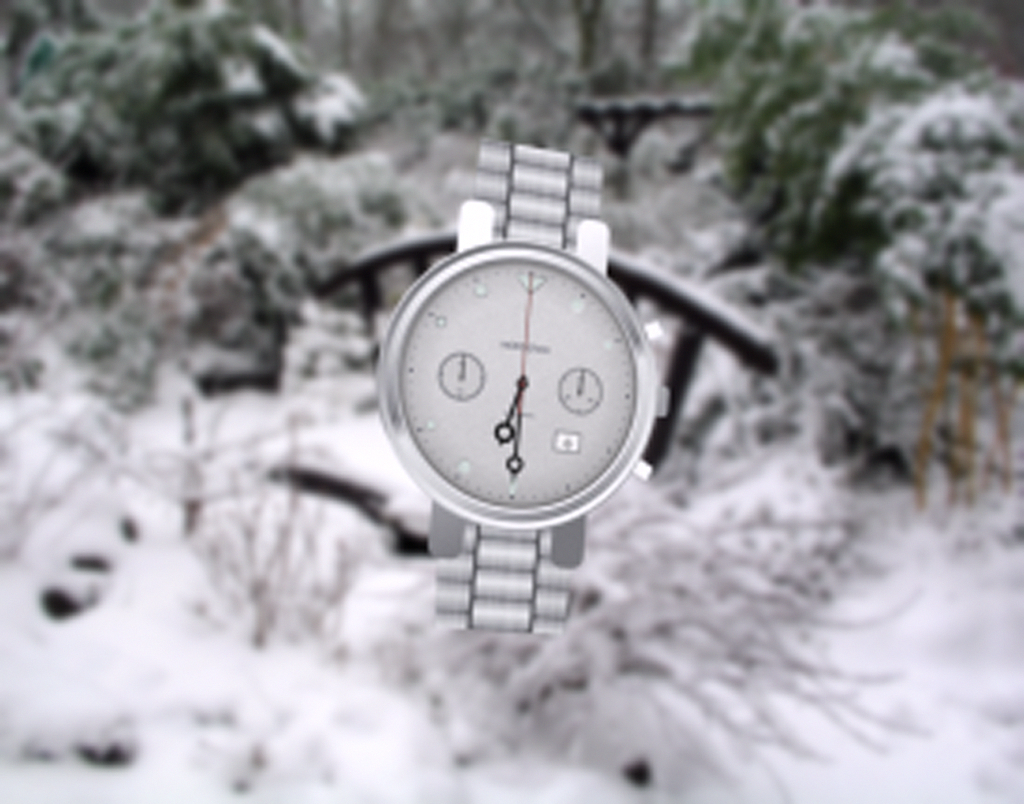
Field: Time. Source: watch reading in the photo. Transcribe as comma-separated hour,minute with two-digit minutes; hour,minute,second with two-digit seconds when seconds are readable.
6,30
